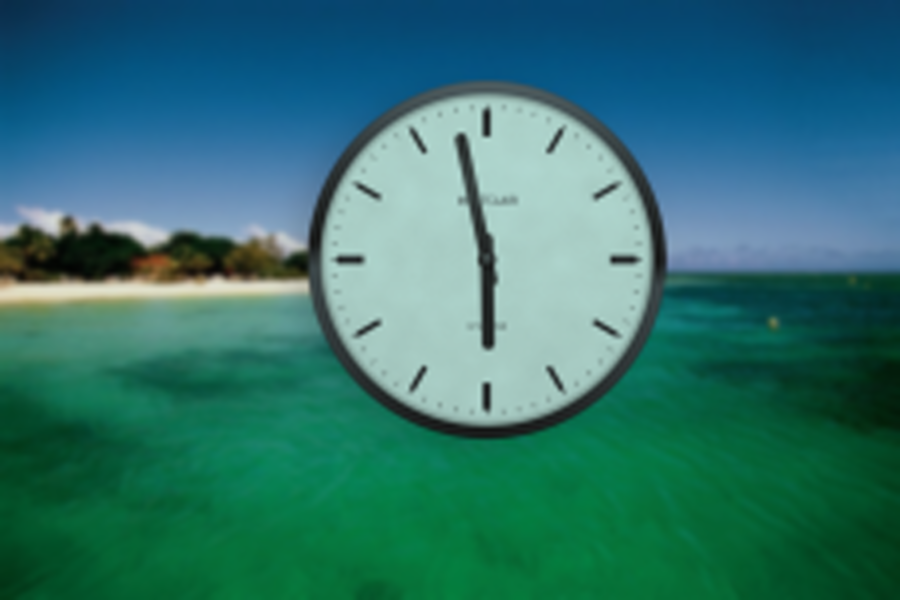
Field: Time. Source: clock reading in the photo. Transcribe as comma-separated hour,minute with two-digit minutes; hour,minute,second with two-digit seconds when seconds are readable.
5,58
